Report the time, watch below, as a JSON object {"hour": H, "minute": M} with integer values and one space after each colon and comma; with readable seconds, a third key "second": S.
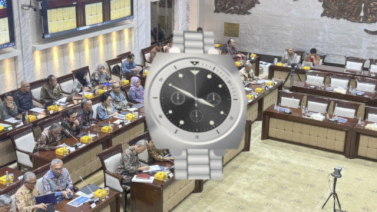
{"hour": 3, "minute": 50}
